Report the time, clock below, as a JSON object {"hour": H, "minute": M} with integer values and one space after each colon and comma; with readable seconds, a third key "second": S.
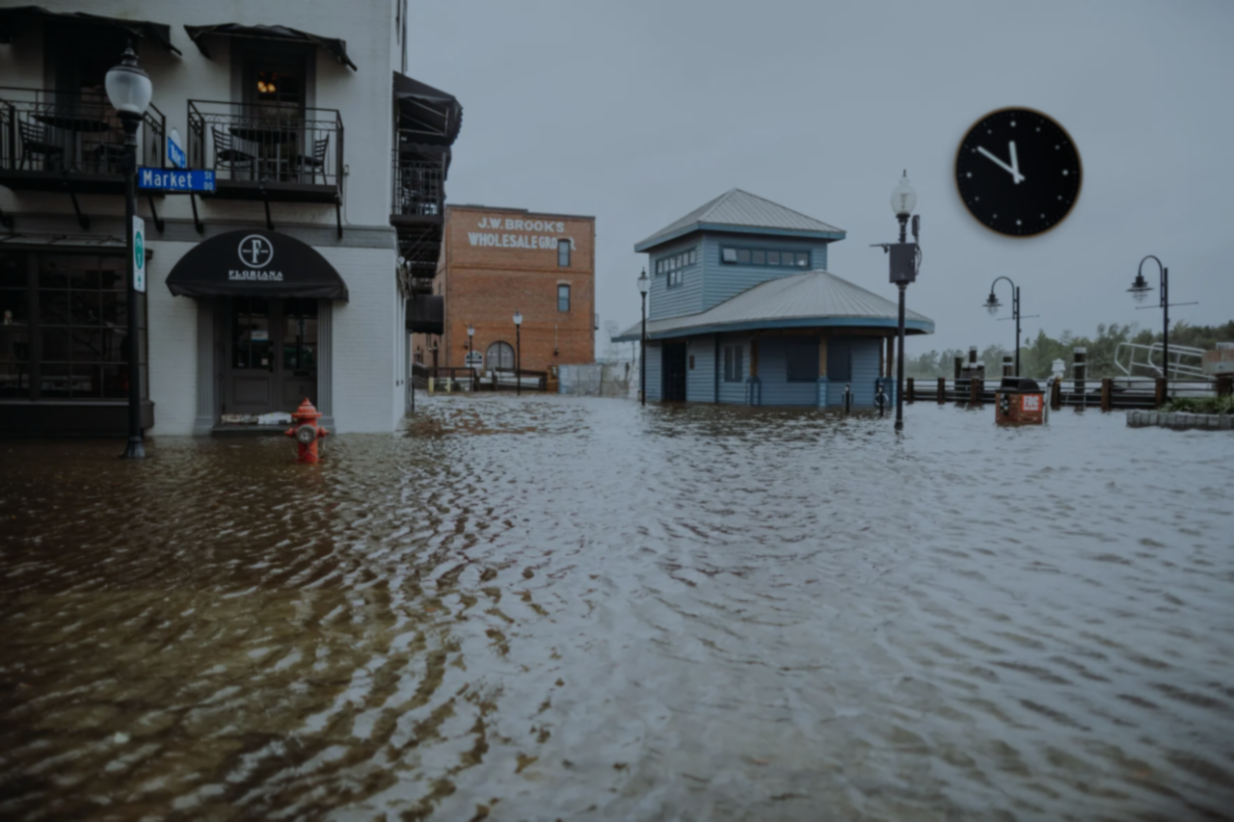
{"hour": 11, "minute": 51}
